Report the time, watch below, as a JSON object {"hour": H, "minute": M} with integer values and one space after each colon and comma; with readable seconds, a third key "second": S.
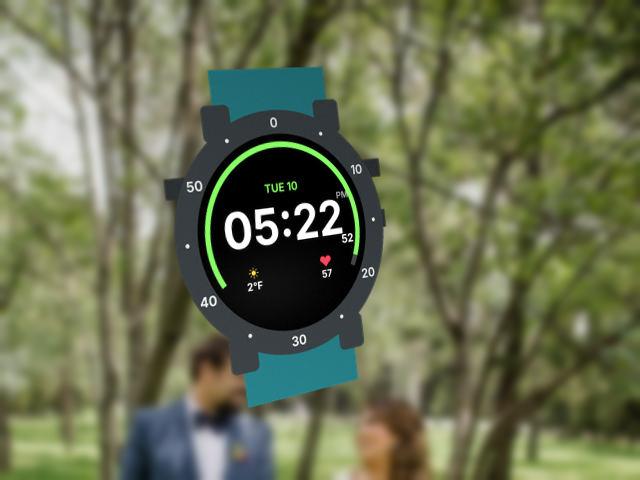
{"hour": 5, "minute": 22, "second": 52}
